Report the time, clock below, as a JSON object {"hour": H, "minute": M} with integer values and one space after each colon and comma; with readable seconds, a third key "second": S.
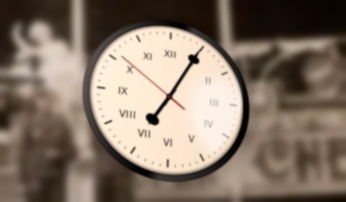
{"hour": 7, "minute": 4, "second": 51}
